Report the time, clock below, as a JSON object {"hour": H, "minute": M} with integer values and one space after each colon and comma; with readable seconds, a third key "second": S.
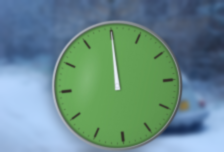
{"hour": 12, "minute": 0}
